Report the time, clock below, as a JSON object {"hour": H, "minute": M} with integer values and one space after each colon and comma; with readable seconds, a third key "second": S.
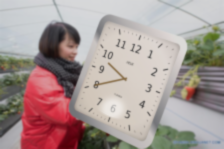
{"hour": 9, "minute": 40}
